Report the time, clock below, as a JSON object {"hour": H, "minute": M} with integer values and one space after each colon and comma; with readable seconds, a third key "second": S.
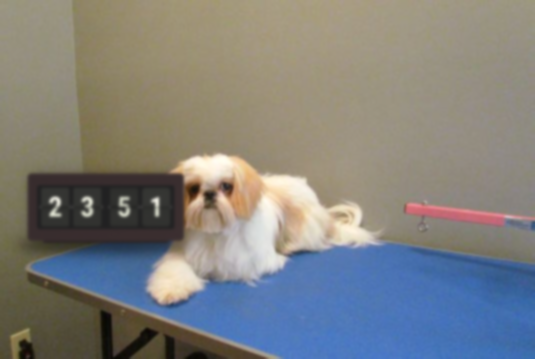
{"hour": 23, "minute": 51}
